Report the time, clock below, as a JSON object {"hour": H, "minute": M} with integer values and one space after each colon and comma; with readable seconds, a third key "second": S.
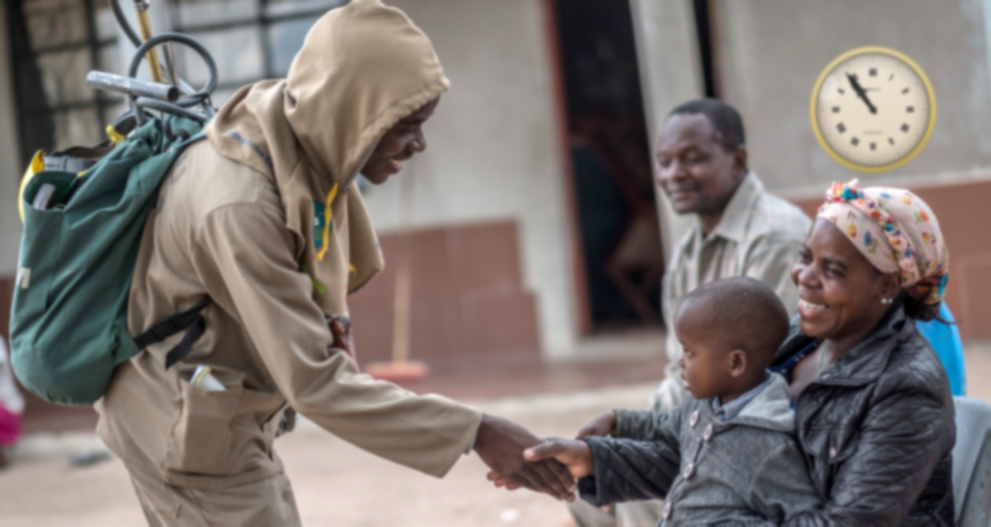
{"hour": 10, "minute": 54}
